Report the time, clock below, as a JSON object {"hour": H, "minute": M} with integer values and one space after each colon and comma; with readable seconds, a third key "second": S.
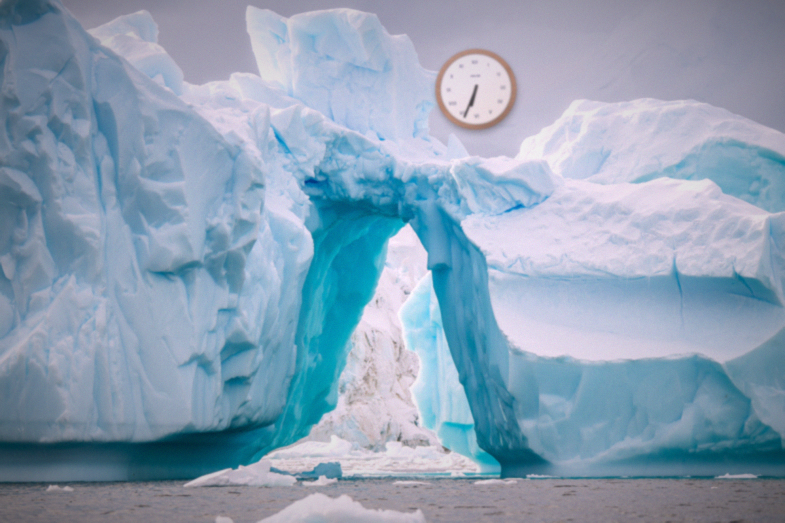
{"hour": 6, "minute": 34}
